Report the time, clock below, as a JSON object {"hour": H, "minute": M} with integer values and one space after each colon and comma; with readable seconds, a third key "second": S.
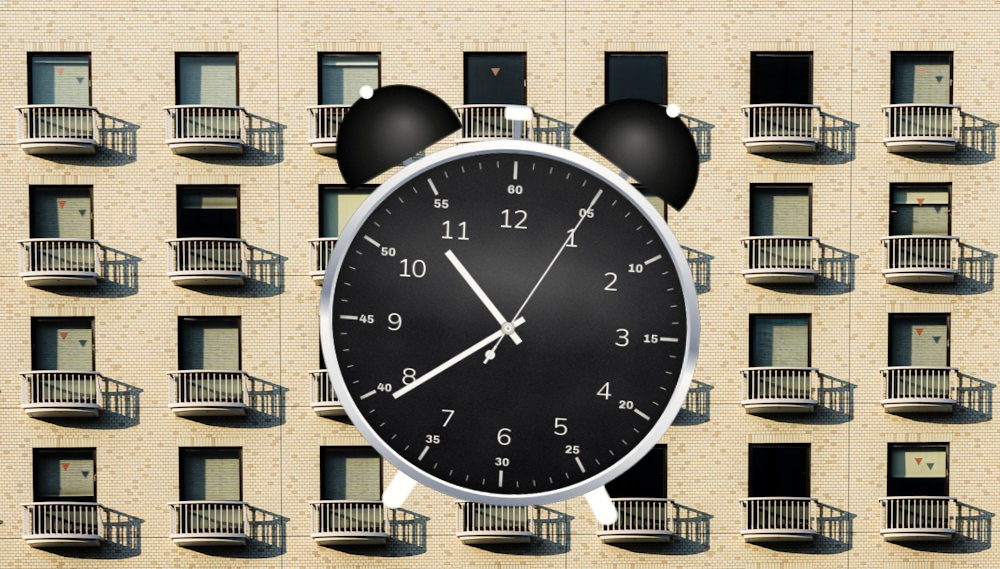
{"hour": 10, "minute": 39, "second": 5}
